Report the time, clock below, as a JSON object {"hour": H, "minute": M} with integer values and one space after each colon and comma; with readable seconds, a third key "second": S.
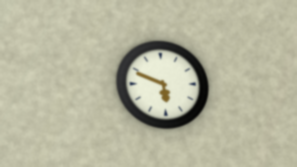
{"hour": 5, "minute": 49}
